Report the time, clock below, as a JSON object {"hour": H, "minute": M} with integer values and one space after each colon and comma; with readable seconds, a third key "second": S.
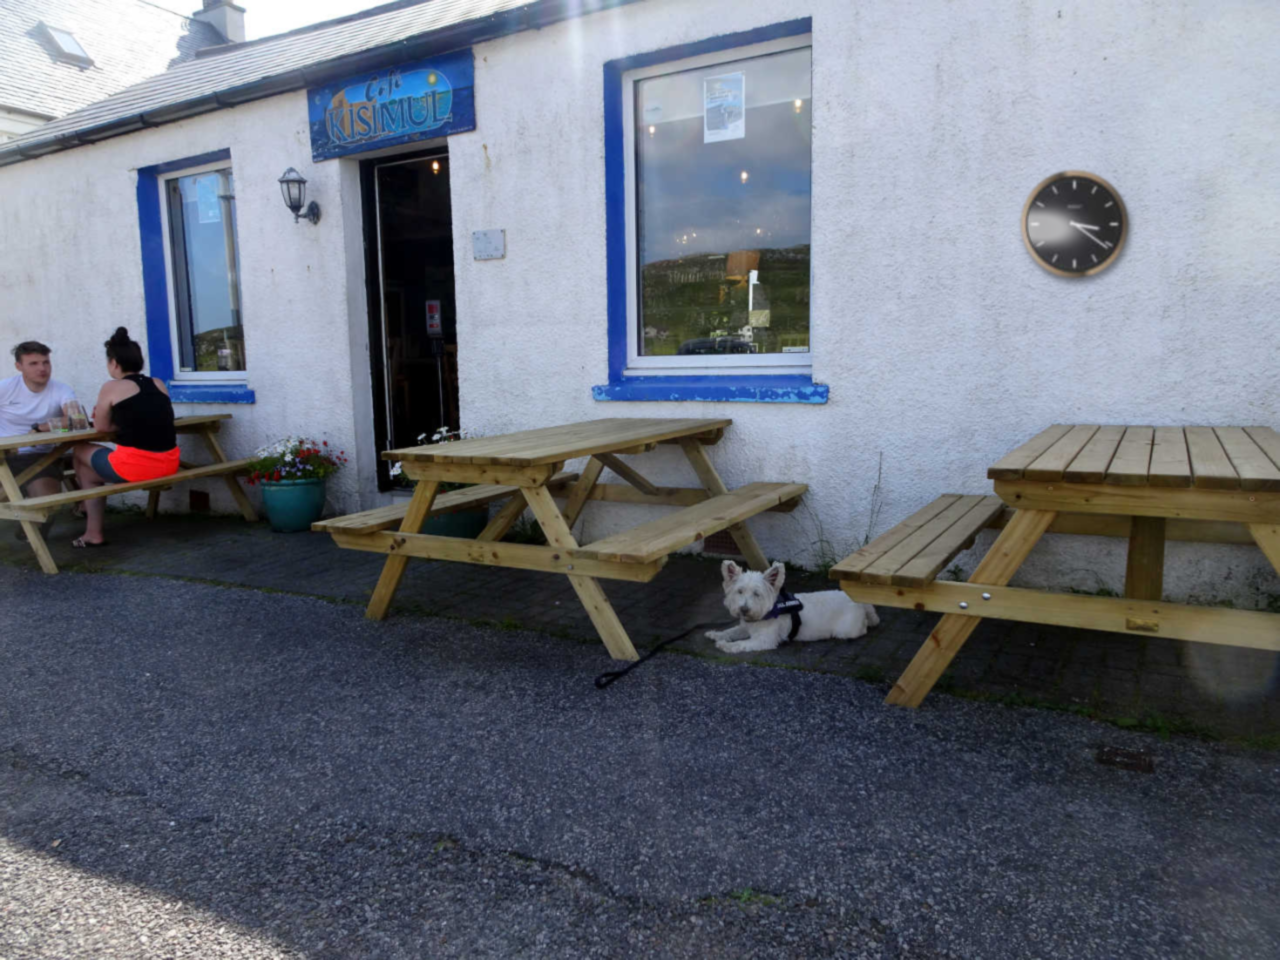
{"hour": 3, "minute": 21}
